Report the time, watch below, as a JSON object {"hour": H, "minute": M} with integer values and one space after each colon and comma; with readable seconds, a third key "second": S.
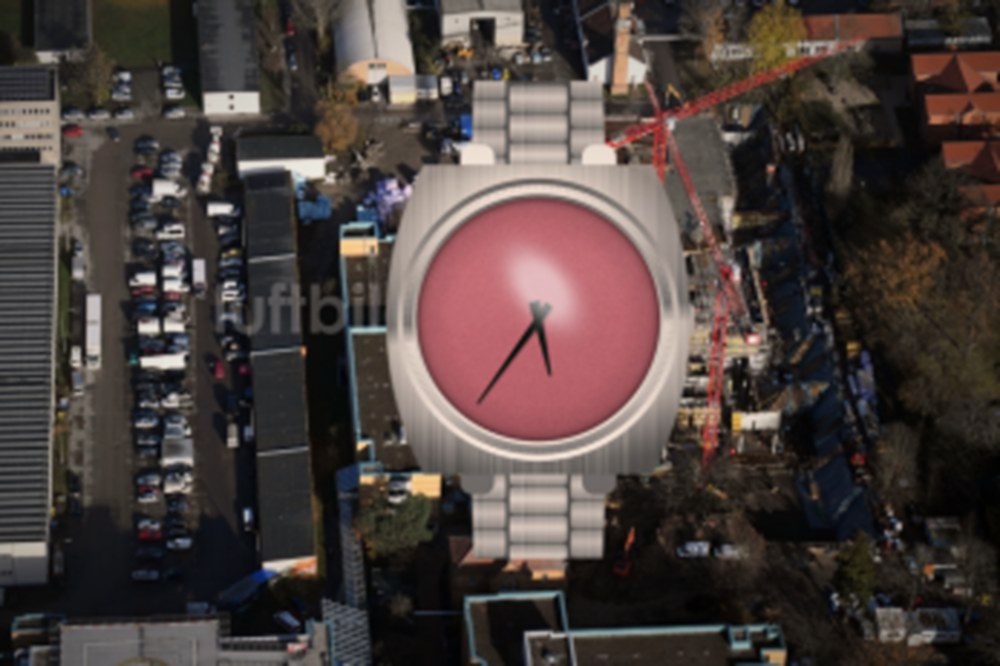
{"hour": 5, "minute": 36}
